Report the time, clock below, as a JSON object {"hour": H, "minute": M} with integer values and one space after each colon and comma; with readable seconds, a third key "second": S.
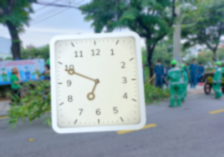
{"hour": 6, "minute": 49}
